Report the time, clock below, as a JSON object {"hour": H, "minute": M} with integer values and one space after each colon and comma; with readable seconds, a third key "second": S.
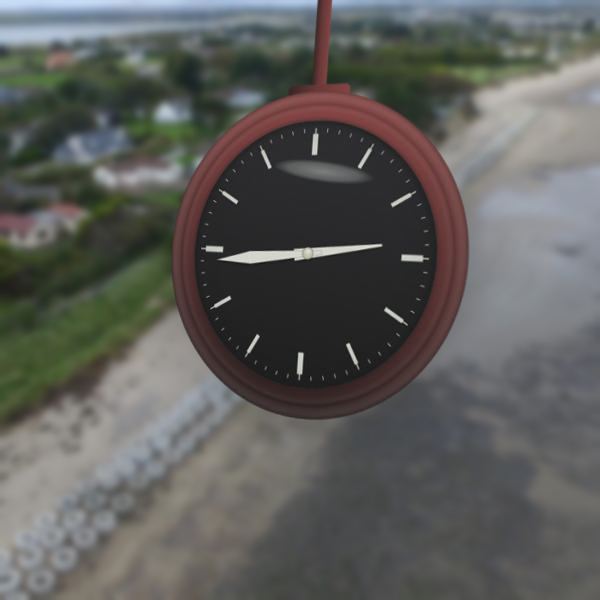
{"hour": 2, "minute": 44}
